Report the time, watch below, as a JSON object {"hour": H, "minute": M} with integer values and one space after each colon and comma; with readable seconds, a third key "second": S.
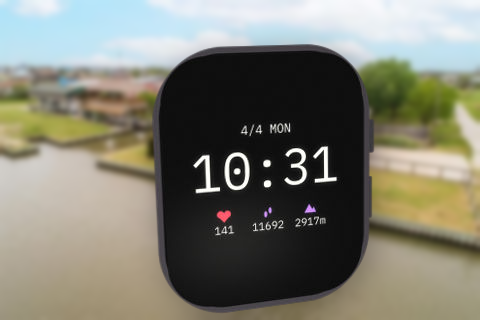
{"hour": 10, "minute": 31}
